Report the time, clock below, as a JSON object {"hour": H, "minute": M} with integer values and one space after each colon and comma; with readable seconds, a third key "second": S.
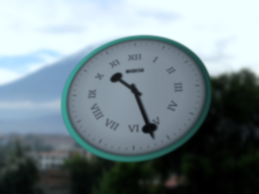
{"hour": 10, "minute": 27}
